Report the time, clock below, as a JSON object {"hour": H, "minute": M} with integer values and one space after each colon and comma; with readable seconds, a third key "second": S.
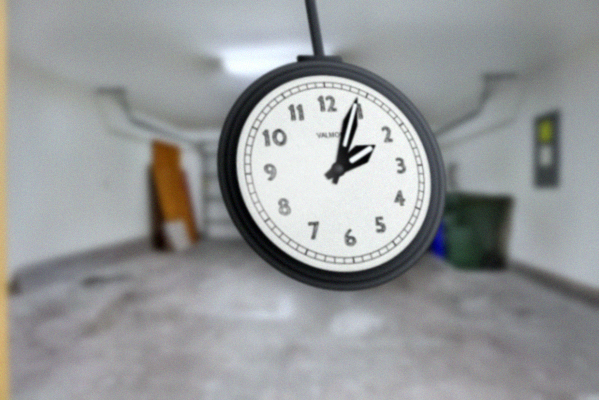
{"hour": 2, "minute": 4}
